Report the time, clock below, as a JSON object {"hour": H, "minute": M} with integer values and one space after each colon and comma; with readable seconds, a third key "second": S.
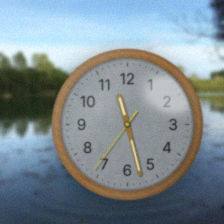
{"hour": 11, "minute": 27, "second": 36}
